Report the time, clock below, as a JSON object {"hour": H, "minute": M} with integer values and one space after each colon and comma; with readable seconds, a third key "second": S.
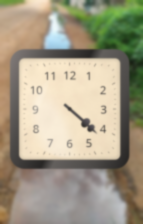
{"hour": 4, "minute": 22}
